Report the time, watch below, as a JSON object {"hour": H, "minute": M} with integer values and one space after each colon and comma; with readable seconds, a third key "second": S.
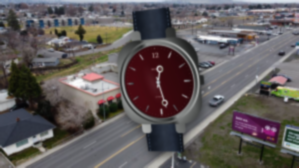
{"hour": 12, "minute": 28}
